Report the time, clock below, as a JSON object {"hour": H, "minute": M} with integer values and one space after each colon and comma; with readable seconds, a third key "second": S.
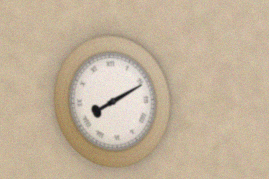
{"hour": 8, "minute": 11}
